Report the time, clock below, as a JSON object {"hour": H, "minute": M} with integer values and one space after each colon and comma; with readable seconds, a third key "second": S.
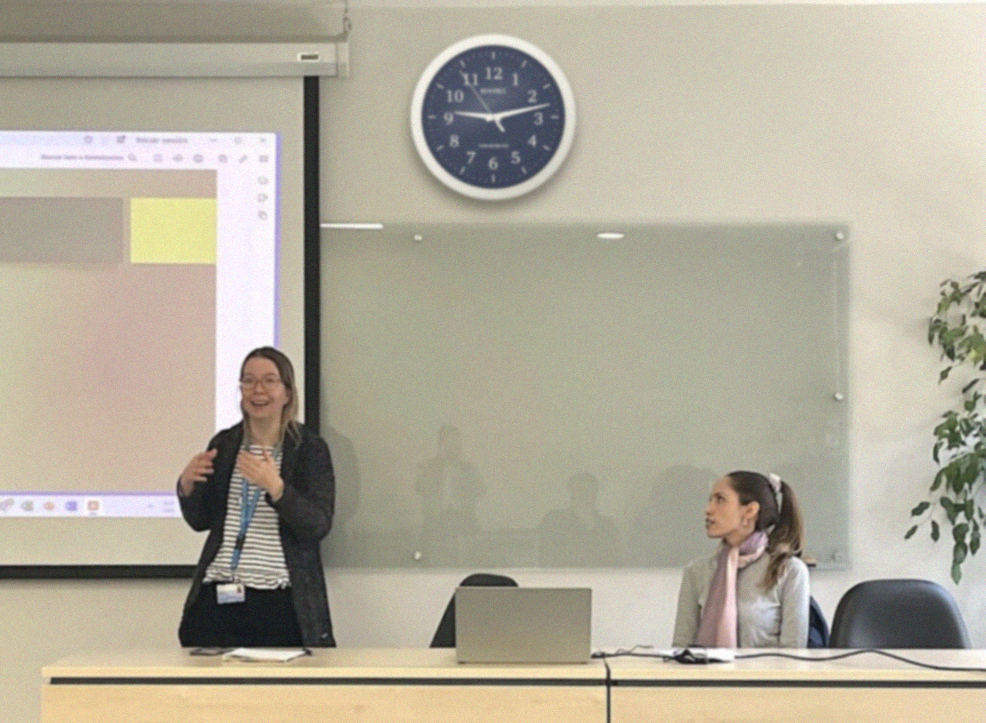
{"hour": 9, "minute": 12, "second": 54}
